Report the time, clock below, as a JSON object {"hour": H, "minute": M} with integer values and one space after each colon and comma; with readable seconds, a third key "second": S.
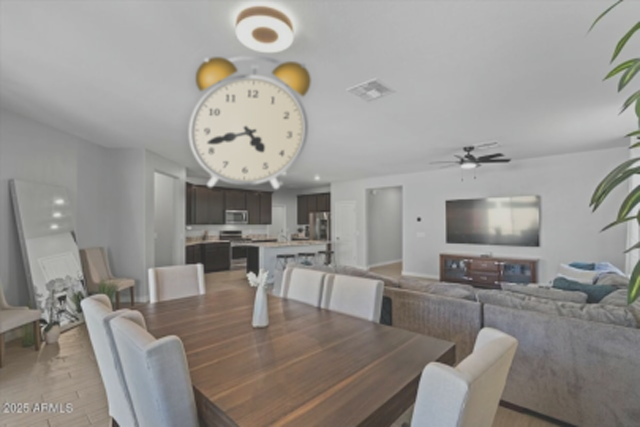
{"hour": 4, "minute": 42}
